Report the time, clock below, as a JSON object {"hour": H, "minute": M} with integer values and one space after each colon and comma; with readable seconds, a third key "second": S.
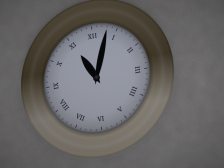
{"hour": 11, "minute": 3}
